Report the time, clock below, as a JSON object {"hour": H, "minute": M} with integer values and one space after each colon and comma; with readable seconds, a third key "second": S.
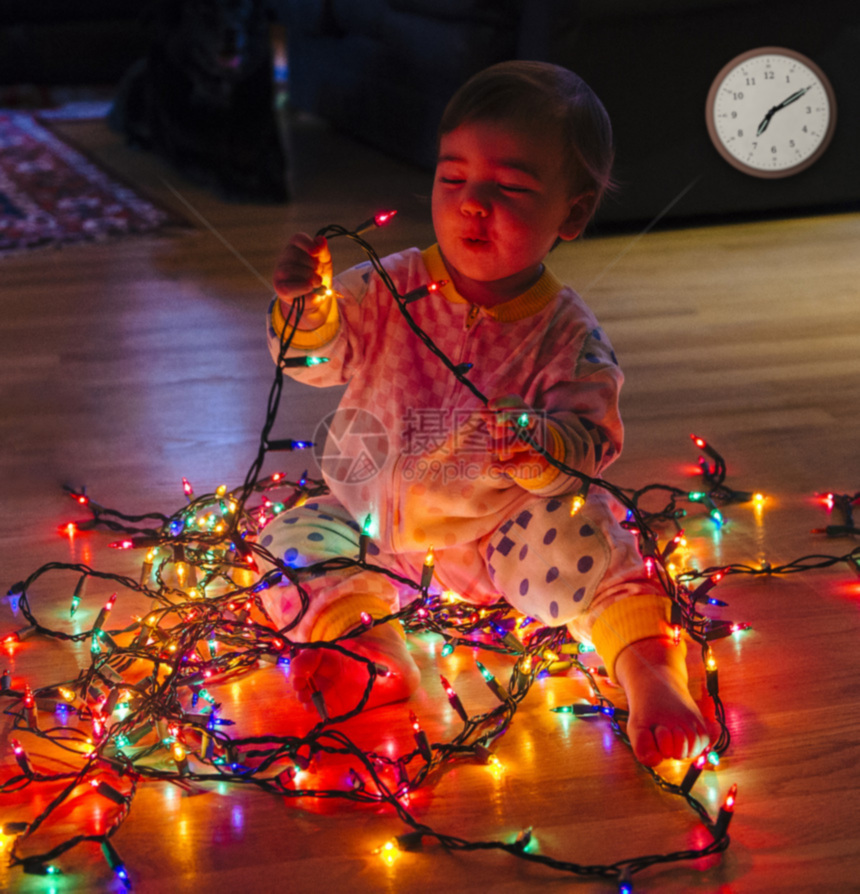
{"hour": 7, "minute": 10}
